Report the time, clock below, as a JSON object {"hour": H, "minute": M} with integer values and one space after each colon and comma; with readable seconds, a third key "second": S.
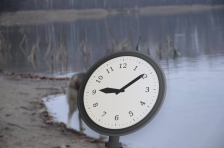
{"hour": 9, "minute": 9}
